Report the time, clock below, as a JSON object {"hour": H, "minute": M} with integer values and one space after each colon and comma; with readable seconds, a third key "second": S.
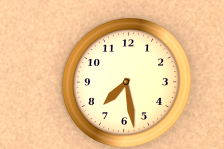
{"hour": 7, "minute": 28}
